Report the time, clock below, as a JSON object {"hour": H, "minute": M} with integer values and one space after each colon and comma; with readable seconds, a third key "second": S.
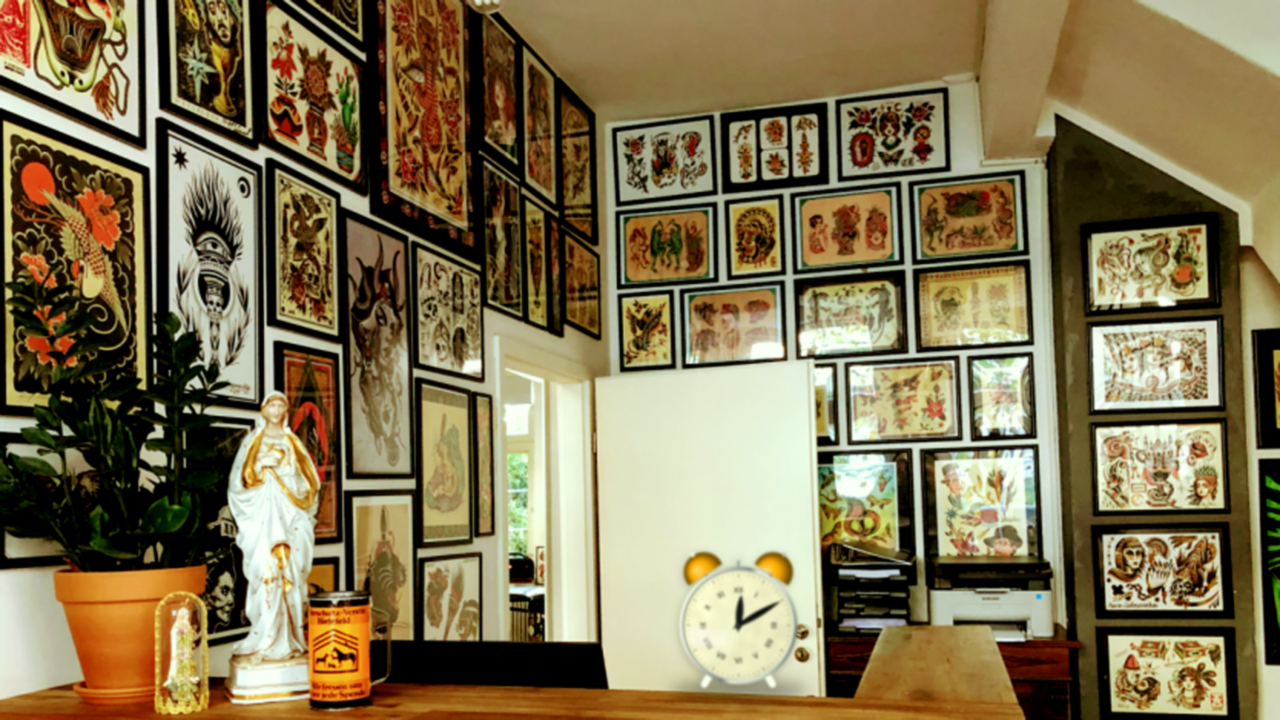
{"hour": 12, "minute": 10}
